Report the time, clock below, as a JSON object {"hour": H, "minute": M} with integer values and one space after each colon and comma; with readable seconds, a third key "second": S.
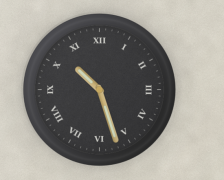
{"hour": 10, "minute": 27}
